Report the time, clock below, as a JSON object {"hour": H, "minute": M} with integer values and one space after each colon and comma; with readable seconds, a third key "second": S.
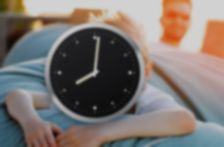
{"hour": 8, "minute": 1}
